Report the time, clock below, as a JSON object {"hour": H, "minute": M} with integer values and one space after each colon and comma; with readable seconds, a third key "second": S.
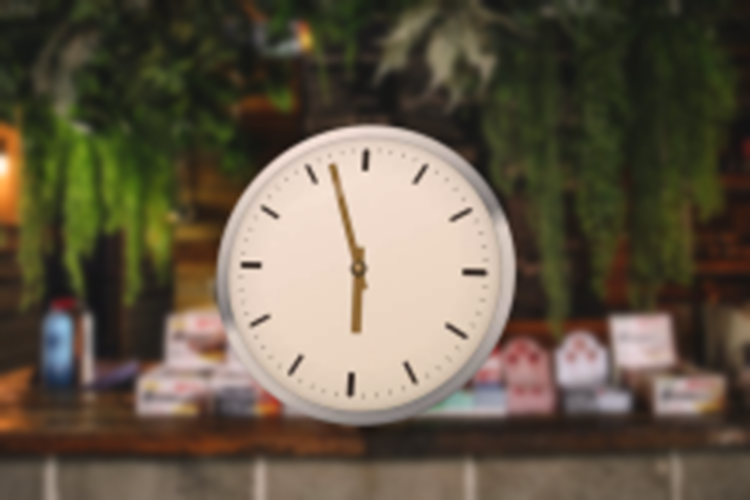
{"hour": 5, "minute": 57}
